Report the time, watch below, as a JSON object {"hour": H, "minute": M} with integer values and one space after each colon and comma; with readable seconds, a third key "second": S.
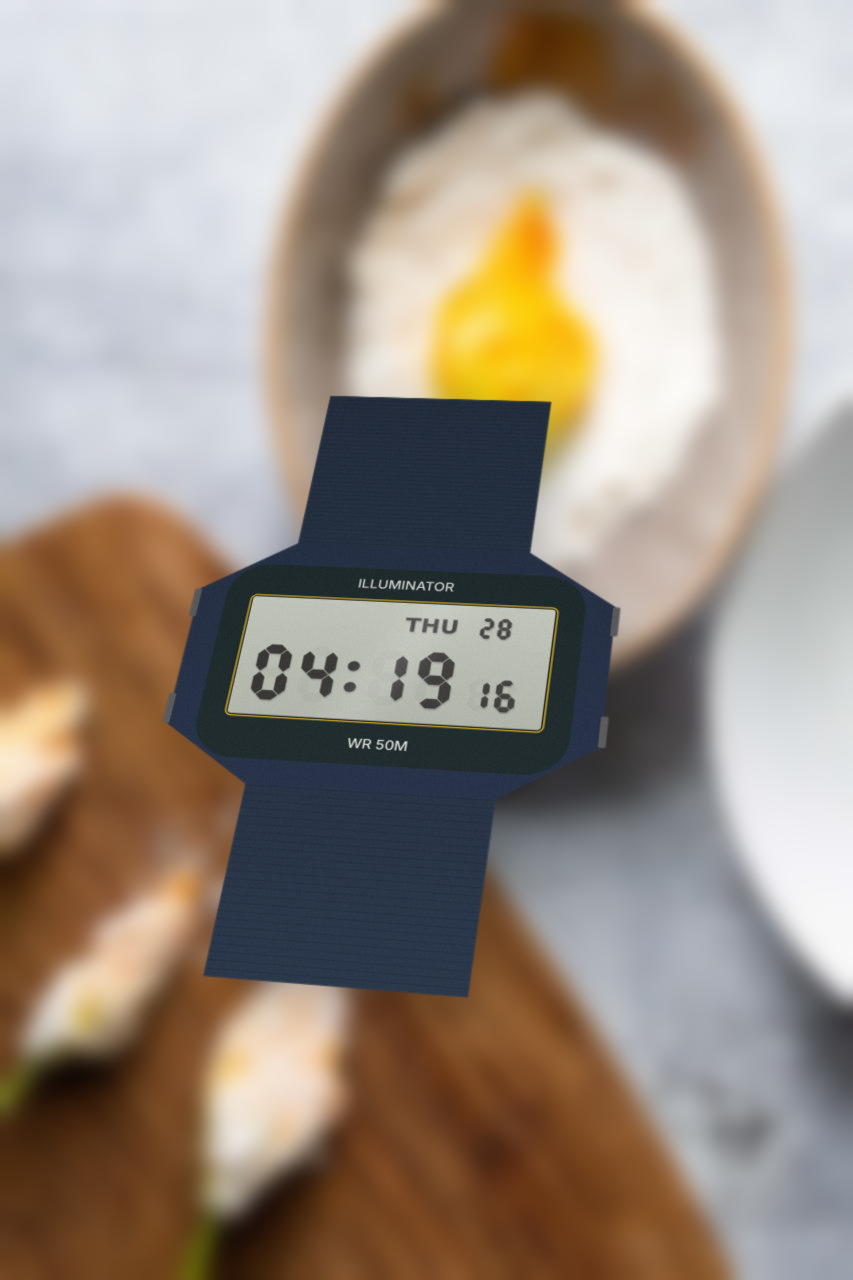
{"hour": 4, "minute": 19, "second": 16}
